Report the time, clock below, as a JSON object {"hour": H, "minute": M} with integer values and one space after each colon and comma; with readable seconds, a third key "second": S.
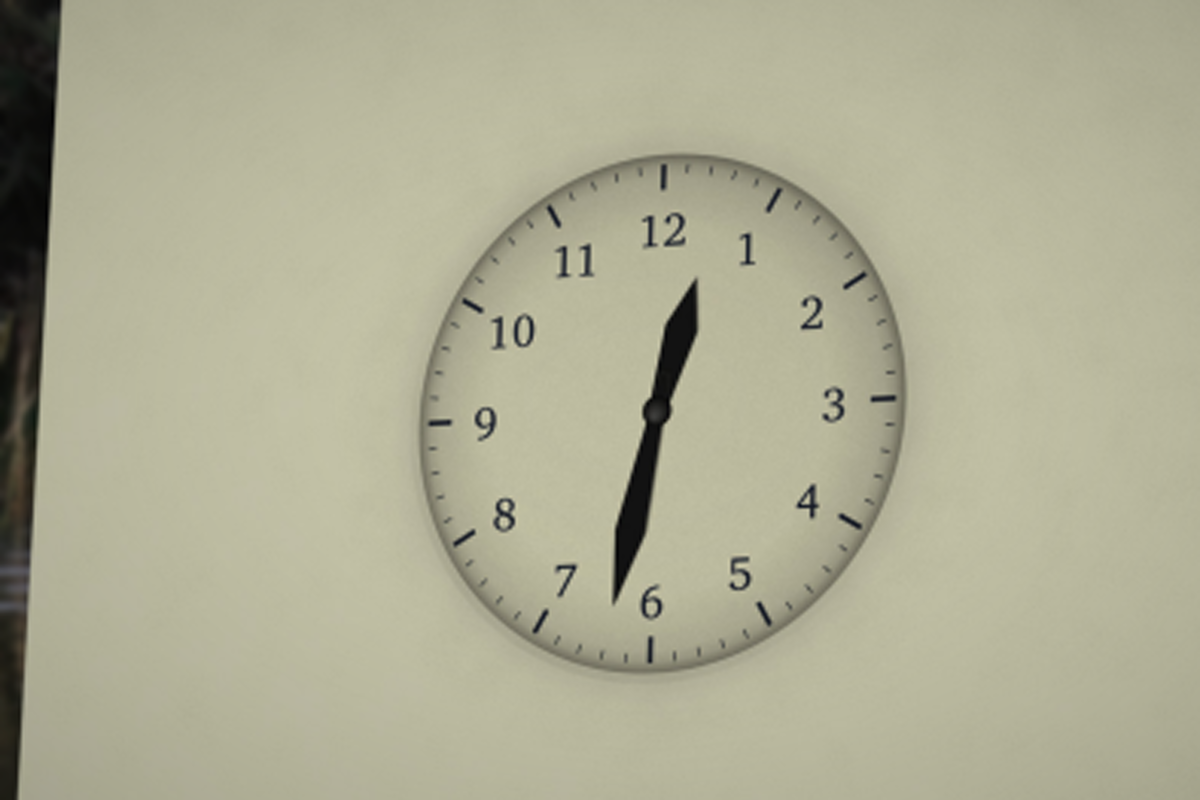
{"hour": 12, "minute": 32}
